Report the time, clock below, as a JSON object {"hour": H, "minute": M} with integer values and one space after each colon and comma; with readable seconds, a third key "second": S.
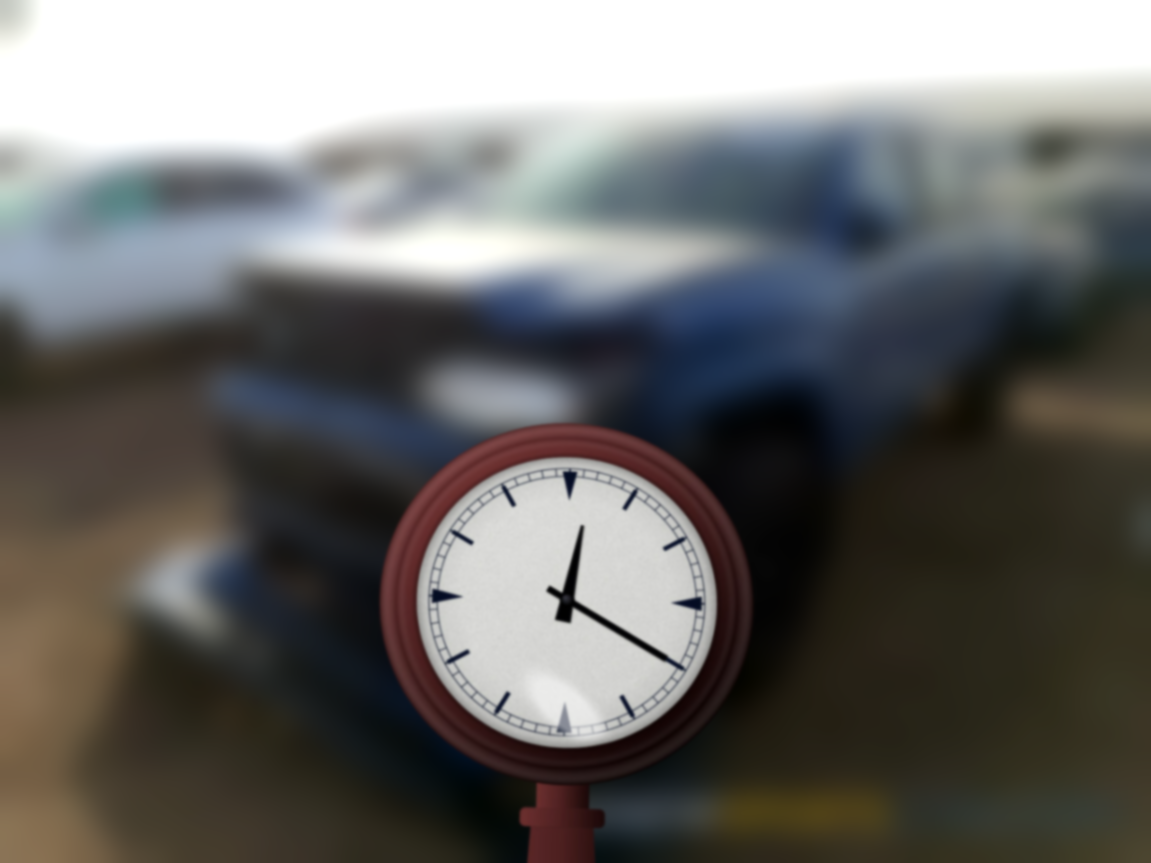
{"hour": 12, "minute": 20}
